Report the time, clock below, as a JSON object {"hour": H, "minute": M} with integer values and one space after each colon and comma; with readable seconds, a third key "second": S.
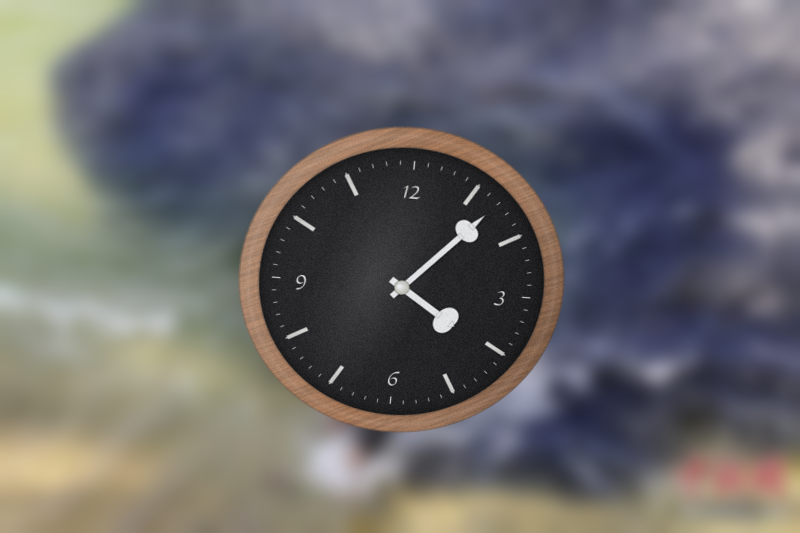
{"hour": 4, "minute": 7}
